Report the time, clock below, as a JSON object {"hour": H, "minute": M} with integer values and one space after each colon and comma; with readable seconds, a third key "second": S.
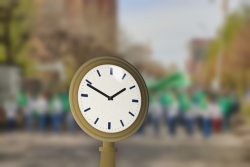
{"hour": 1, "minute": 49}
